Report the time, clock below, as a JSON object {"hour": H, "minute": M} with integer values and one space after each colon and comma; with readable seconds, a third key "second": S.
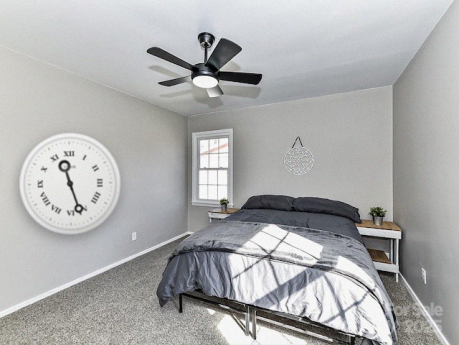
{"hour": 11, "minute": 27}
